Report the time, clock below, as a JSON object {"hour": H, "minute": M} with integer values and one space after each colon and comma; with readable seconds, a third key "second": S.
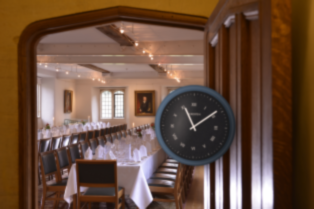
{"hour": 11, "minute": 9}
